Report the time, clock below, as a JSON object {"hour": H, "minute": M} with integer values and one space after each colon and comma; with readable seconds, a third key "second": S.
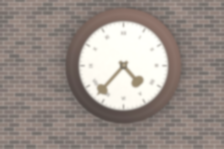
{"hour": 4, "minute": 37}
